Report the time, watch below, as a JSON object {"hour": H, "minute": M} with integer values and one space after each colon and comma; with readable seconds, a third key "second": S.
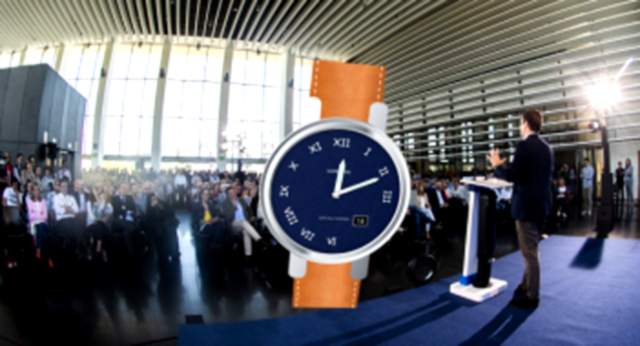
{"hour": 12, "minute": 11}
